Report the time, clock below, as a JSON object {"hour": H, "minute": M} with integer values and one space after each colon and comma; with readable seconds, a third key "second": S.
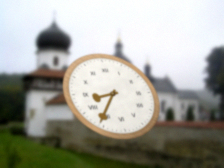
{"hour": 8, "minute": 36}
